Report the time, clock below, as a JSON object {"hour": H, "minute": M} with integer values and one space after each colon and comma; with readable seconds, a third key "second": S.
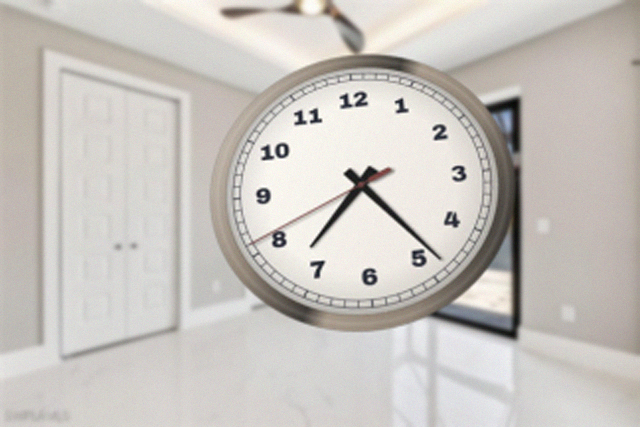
{"hour": 7, "minute": 23, "second": 41}
